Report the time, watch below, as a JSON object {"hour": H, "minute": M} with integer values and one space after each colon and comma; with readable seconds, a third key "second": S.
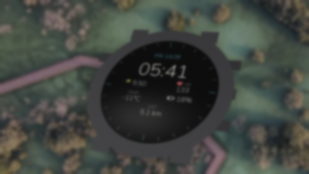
{"hour": 5, "minute": 41}
